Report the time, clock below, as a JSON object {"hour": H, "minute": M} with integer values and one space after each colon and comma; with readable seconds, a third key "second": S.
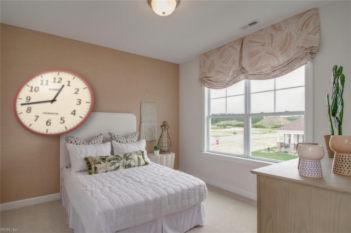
{"hour": 12, "minute": 43}
